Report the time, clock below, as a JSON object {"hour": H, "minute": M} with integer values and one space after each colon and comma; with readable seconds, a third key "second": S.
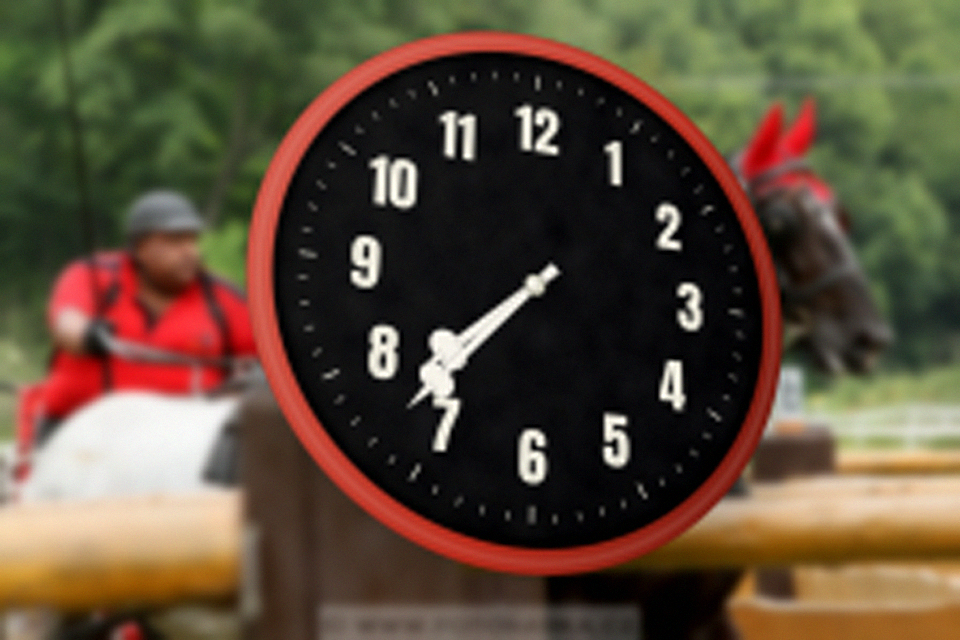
{"hour": 7, "minute": 37}
